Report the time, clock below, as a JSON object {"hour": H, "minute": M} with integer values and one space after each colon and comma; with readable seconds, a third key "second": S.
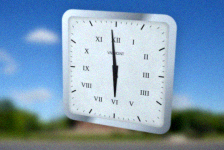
{"hour": 5, "minute": 59}
